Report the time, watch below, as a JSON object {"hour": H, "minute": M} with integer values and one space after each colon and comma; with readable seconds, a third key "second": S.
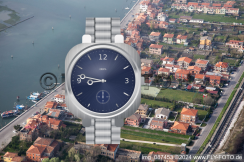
{"hour": 8, "minute": 47}
